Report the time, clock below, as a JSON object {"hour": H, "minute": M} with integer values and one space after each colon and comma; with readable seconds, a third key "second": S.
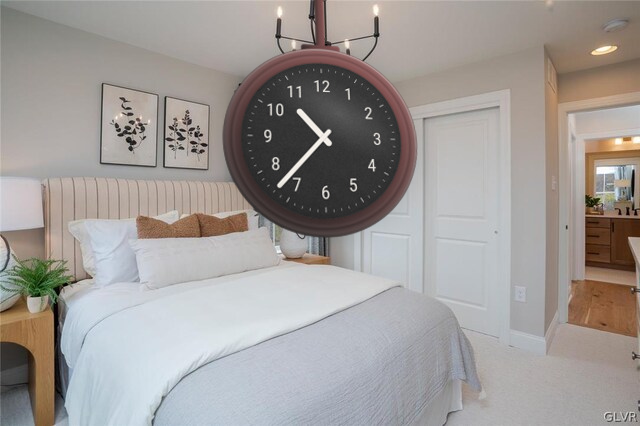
{"hour": 10, "minute": 37}
